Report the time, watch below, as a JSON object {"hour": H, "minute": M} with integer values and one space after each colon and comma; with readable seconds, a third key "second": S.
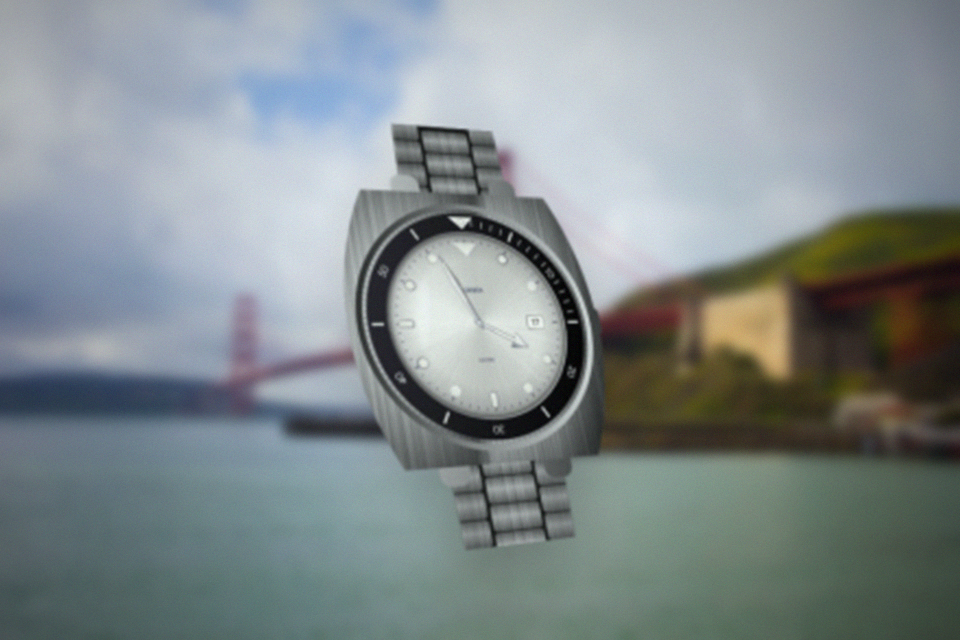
{"hour": 3, "minute": 56}
